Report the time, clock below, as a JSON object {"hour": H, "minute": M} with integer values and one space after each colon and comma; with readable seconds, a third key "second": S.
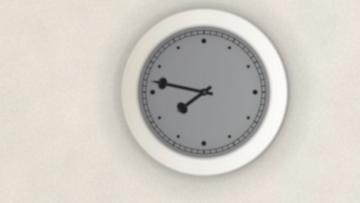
{"hour": 7, "minute": 47}
